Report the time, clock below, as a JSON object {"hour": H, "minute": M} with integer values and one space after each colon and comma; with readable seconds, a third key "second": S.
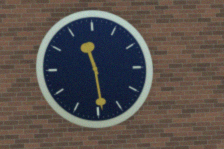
{"hour": 11, "minute": 29}
